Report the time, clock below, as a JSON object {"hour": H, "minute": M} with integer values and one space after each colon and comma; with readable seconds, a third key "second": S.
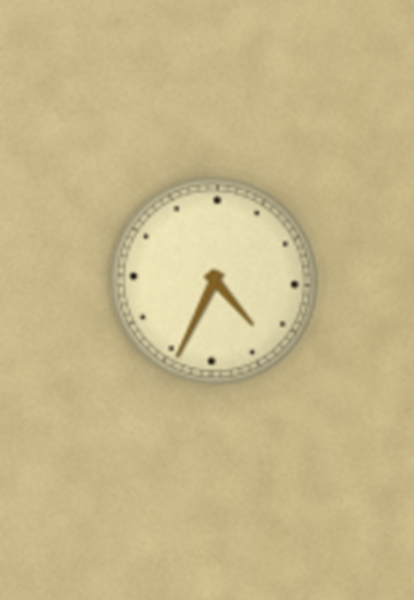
{"hour": 4, "minute": 34}
